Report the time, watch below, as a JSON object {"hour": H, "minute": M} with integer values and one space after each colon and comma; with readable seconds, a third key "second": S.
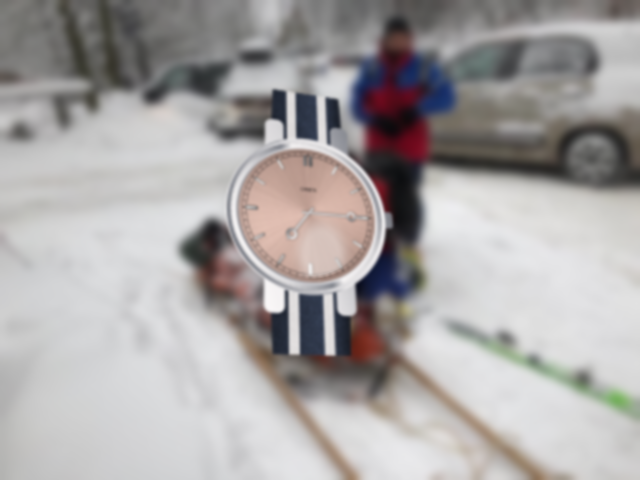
{"hour": 7, "minute": 15}
